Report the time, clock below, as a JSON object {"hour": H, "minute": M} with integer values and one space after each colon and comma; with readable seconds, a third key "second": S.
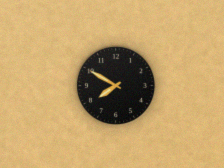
{"hour": 7, "minute": 50}
